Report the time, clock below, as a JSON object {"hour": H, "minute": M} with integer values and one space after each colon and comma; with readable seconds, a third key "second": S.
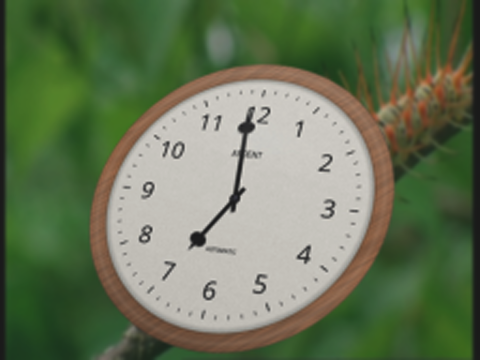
{"hour": 6, "minute": 59}
